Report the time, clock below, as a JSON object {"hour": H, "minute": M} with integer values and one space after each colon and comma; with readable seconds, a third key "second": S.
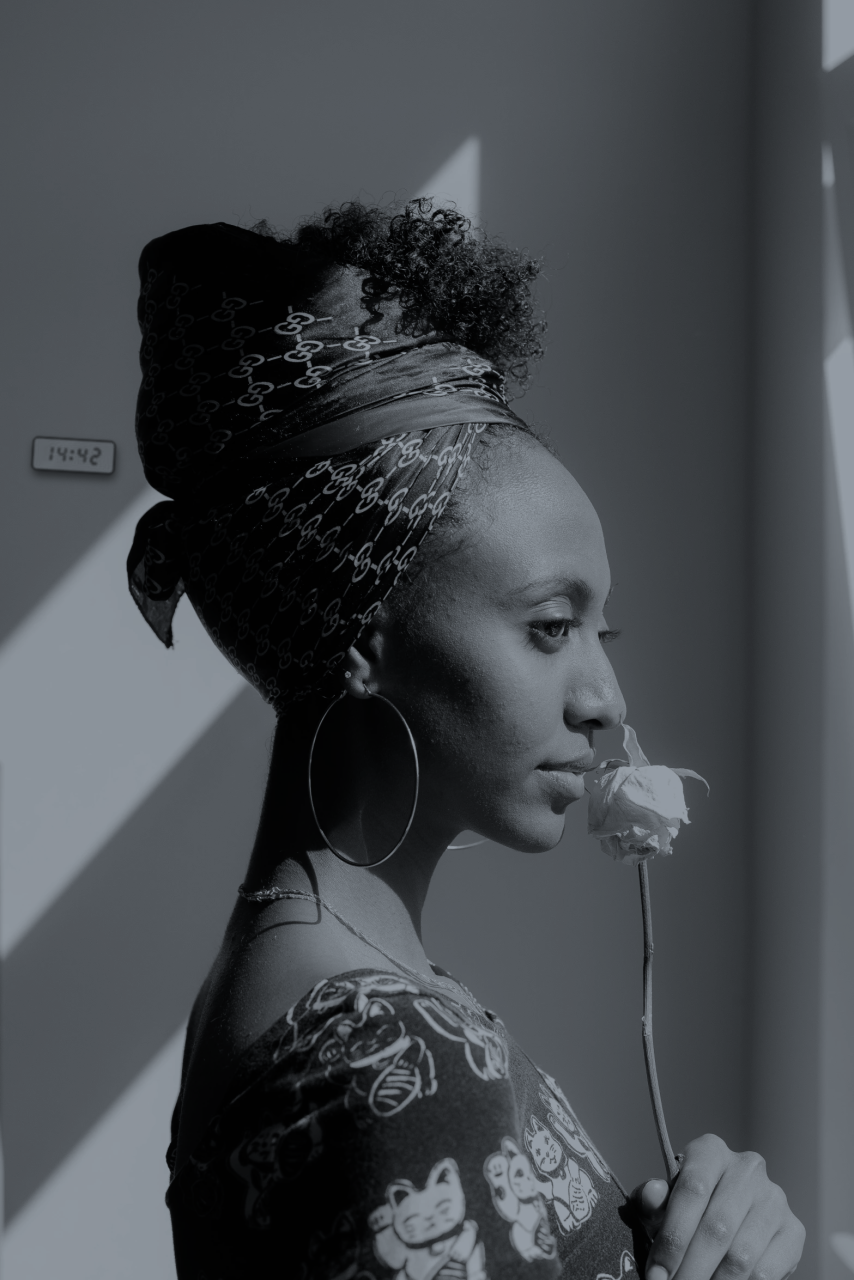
{"hour": 14, "minute": 42}
